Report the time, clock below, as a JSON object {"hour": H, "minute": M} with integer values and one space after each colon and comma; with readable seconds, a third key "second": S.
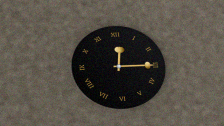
{"hour": 12, "minute": 15}
